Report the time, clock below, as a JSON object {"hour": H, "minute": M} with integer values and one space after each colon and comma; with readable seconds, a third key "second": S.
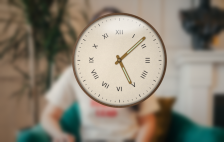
{"hour": 5, "minute": 8}
